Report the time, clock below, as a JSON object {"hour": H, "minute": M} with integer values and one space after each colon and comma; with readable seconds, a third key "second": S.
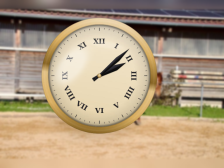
{"hour": 2, "minute": 8}
